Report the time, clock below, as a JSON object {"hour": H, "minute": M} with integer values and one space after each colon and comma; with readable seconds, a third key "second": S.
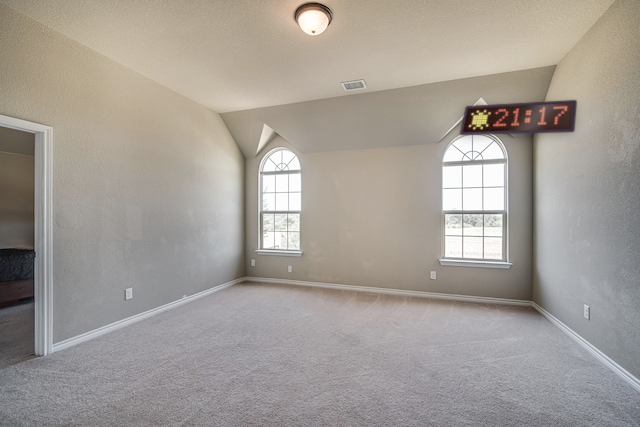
{"hour": 21, "minute": 17}
